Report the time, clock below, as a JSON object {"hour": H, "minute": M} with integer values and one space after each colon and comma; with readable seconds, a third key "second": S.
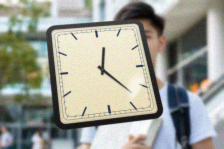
{"hour": 12, "minute": 23}
